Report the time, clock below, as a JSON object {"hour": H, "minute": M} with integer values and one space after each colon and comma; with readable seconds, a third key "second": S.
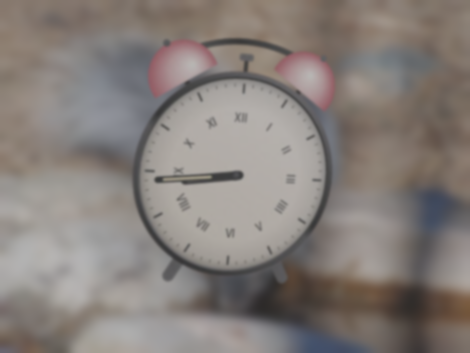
{"hour": 8, "minute": 44}
